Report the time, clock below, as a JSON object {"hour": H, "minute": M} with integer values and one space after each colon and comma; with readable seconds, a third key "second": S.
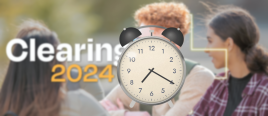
{"hour": 7, "minute": 20}
